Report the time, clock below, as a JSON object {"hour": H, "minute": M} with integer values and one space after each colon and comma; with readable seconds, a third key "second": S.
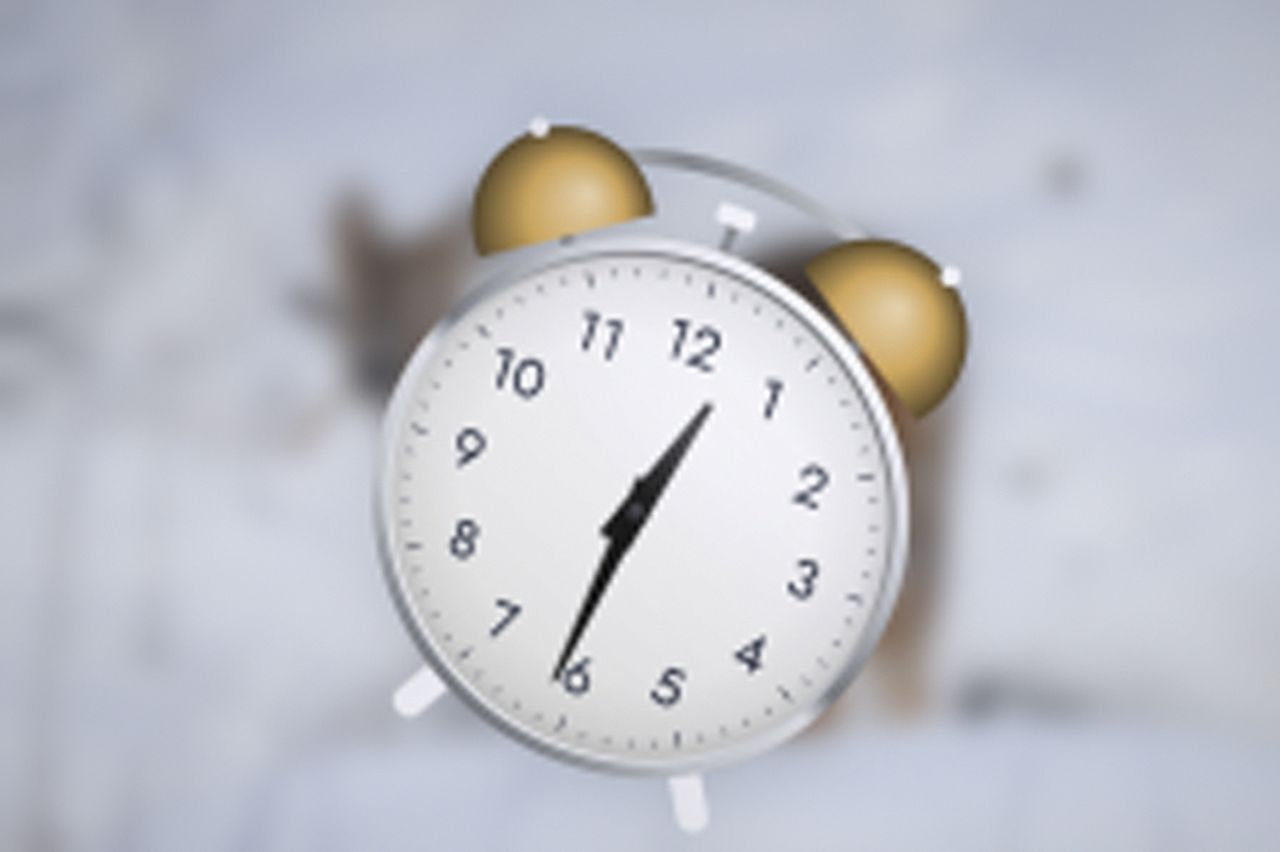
{"hour": 12, "minute": 31}
